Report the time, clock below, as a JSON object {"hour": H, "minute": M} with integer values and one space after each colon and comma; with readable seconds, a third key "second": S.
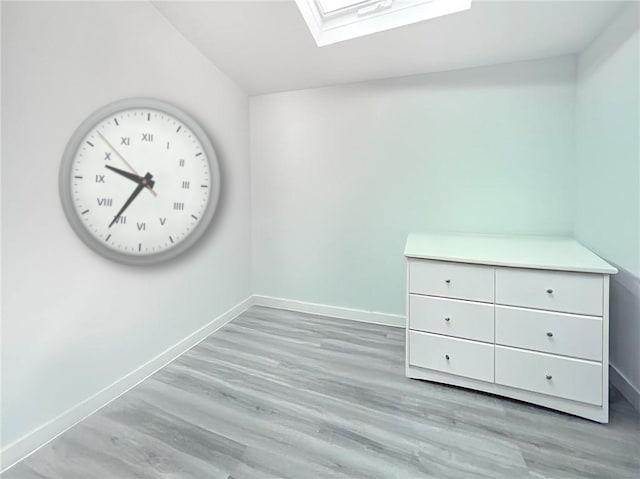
{"hour": 9, "minute": 35, "second": 52}
